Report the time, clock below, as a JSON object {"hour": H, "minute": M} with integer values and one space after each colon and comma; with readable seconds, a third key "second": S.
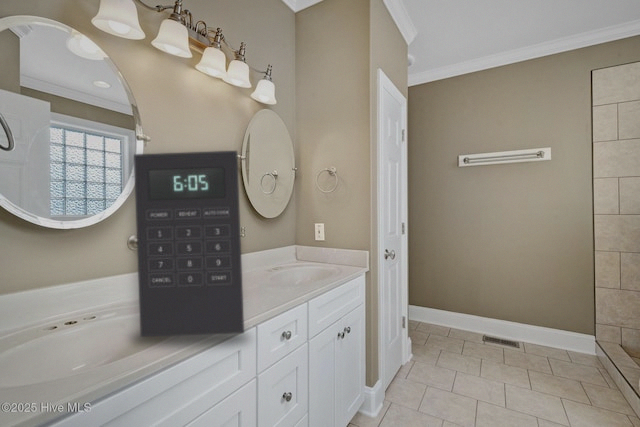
{"hour": 6, "minute": 5}
